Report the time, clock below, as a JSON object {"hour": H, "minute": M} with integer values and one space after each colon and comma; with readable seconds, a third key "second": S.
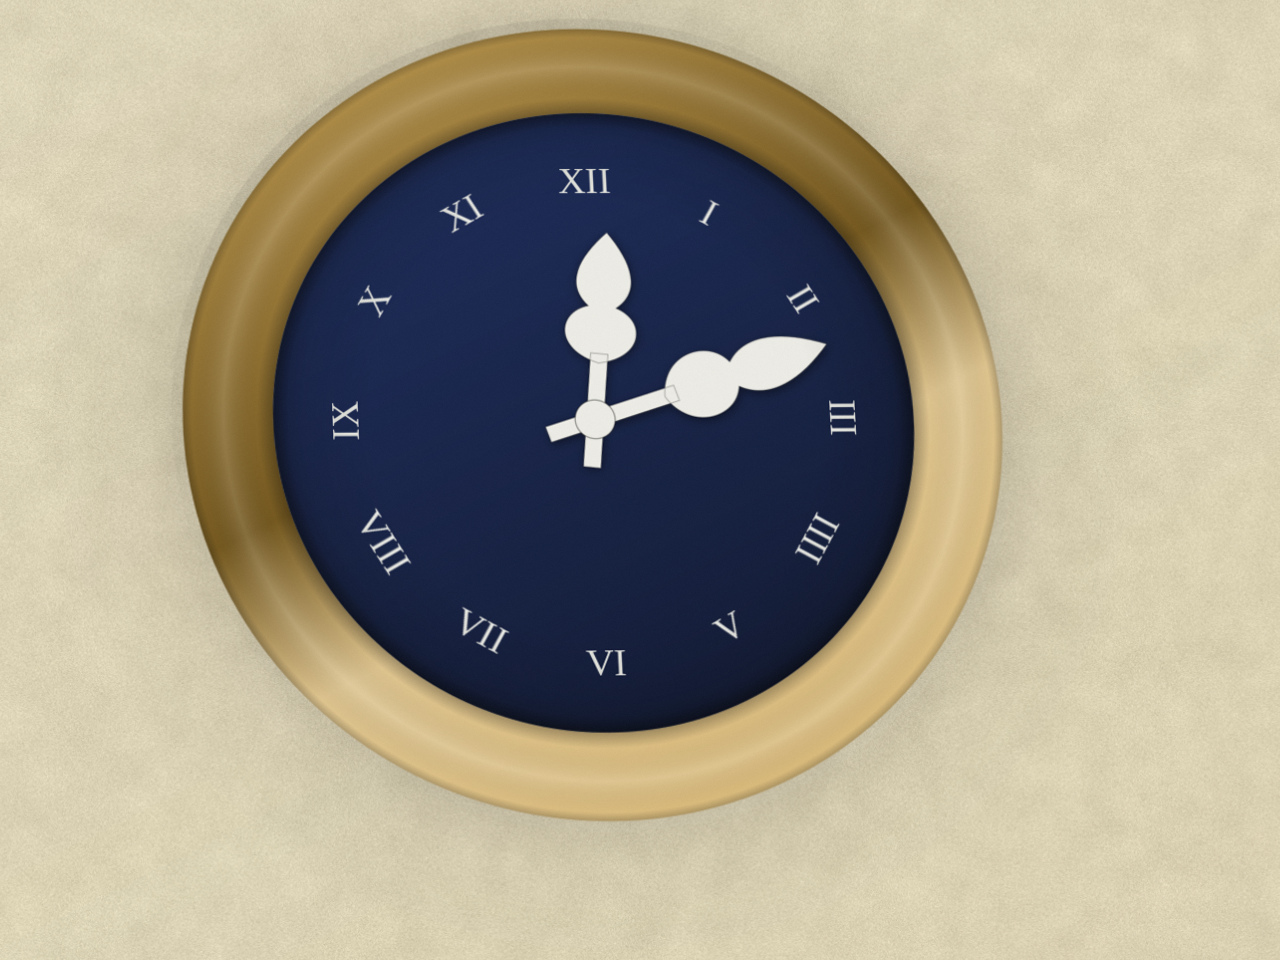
{"hour": 12, "minute": 12}
